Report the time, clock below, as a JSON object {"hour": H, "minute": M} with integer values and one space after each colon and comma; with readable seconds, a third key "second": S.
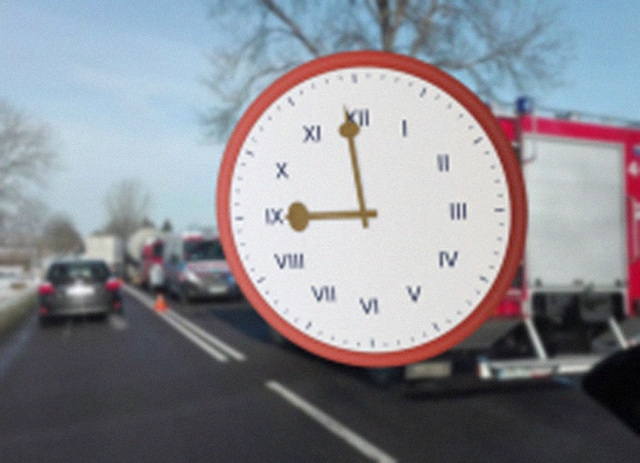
{"hour": 8, "minute": 59}
